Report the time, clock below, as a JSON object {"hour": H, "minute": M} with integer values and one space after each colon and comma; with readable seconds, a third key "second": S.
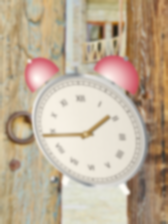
{"hour": 1, "minute": 44}
